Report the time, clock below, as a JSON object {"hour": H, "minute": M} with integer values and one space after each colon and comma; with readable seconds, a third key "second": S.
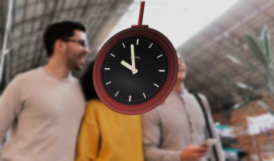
{"hour": 9, "minute": 58}
